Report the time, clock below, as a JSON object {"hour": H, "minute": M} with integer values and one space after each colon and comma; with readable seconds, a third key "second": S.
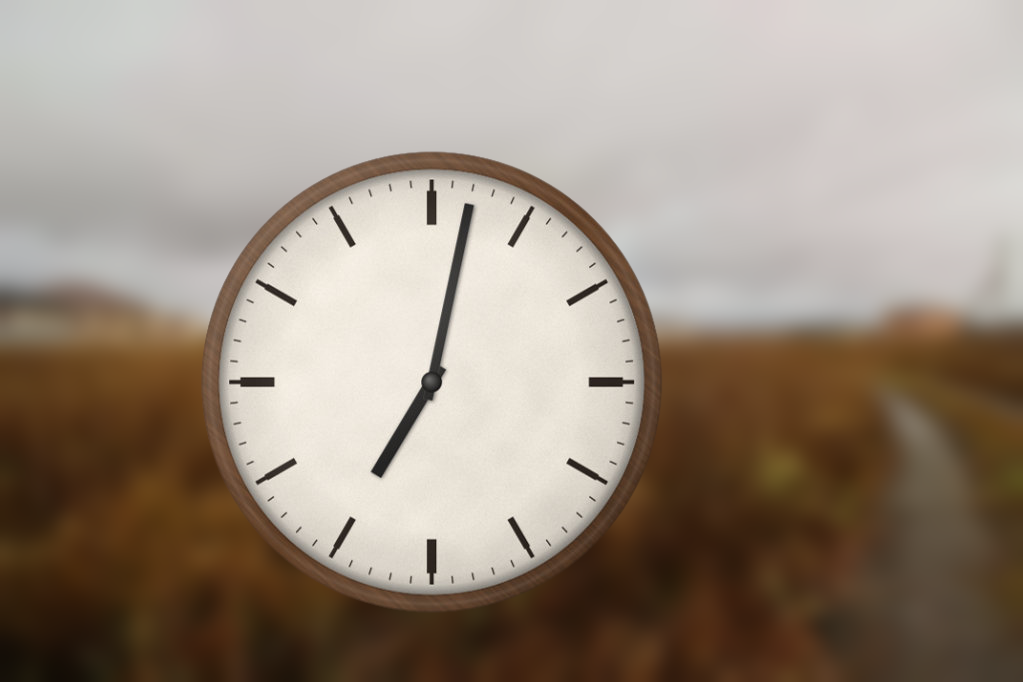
{"hour": 7, "minute": 2}
